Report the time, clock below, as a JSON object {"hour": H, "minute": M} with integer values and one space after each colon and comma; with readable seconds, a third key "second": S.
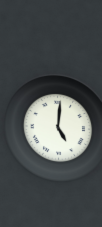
{"hour": 5, "minute": 1}
